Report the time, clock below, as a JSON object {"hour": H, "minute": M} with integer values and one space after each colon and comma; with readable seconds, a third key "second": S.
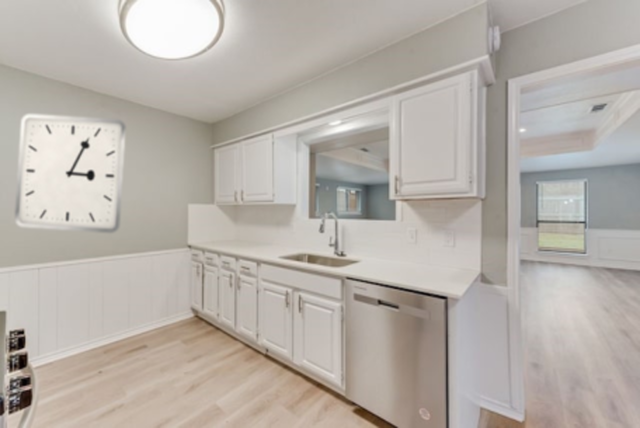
{"hour": 3, "minute": 4}
